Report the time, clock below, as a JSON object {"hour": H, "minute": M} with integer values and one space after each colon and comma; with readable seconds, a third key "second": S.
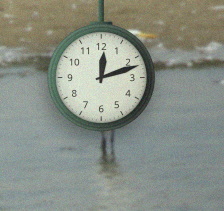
{"hour": 12, "minute": 12}
